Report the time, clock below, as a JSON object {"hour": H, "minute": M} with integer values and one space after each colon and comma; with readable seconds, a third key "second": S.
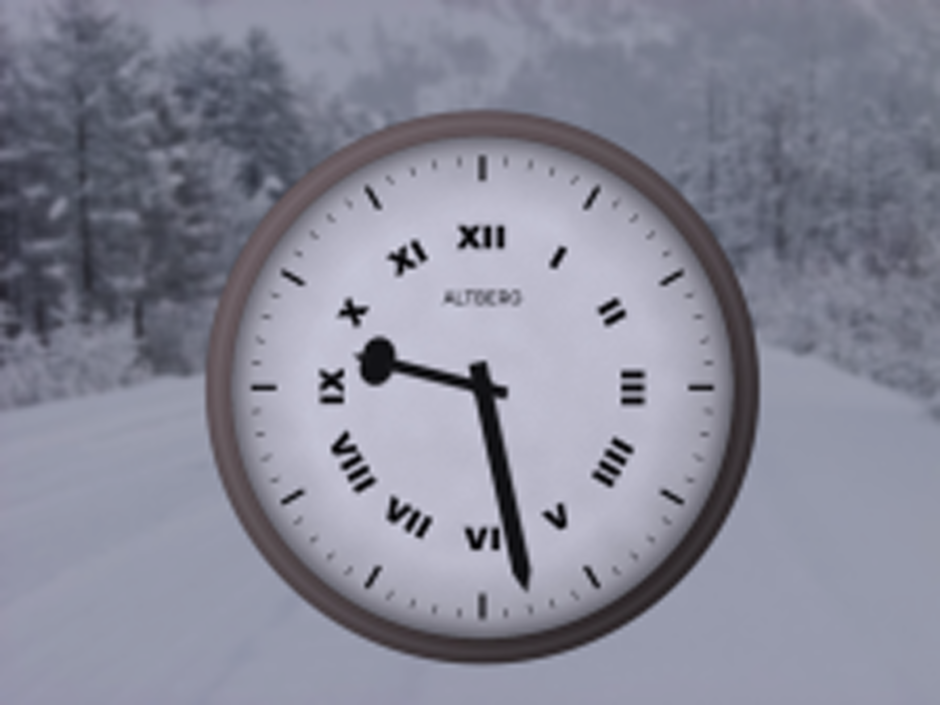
{"hour": 9, "minute": 28}
